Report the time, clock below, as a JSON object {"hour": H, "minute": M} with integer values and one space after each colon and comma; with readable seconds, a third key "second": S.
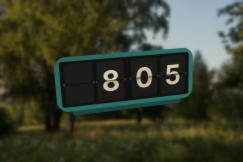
{"hour": 8, "minute": 5}
